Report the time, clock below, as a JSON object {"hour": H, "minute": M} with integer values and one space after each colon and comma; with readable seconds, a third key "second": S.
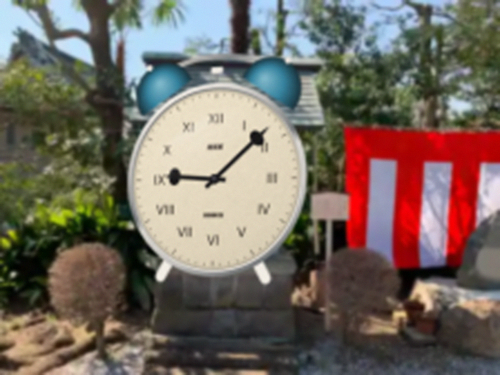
{"hour": 9, "minute": 8}
